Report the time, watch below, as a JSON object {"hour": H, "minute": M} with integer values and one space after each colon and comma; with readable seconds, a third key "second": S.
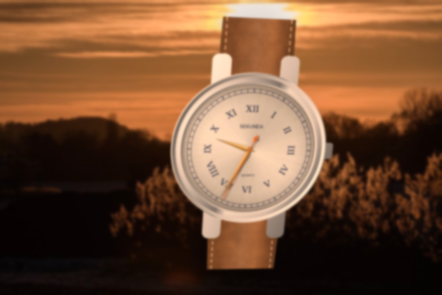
{"hour": 9, "minute": 34, "second": 34}
